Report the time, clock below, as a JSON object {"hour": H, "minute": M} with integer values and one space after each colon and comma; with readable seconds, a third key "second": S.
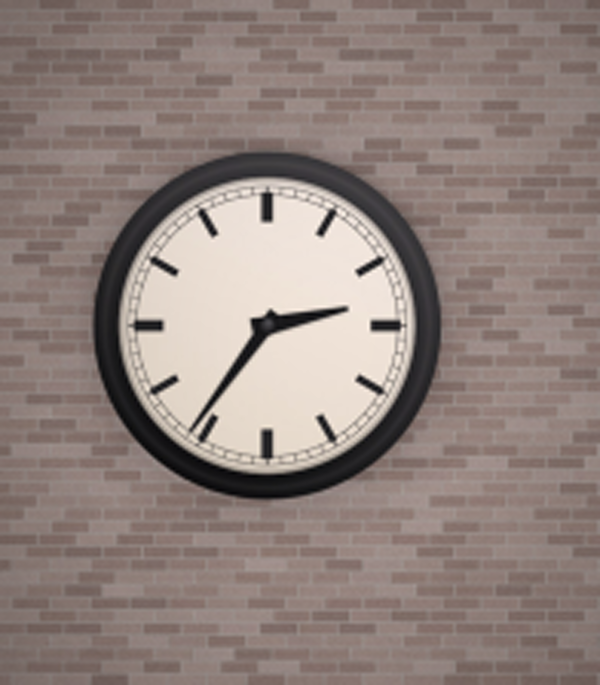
{"hour": 2, "minute": 36}
